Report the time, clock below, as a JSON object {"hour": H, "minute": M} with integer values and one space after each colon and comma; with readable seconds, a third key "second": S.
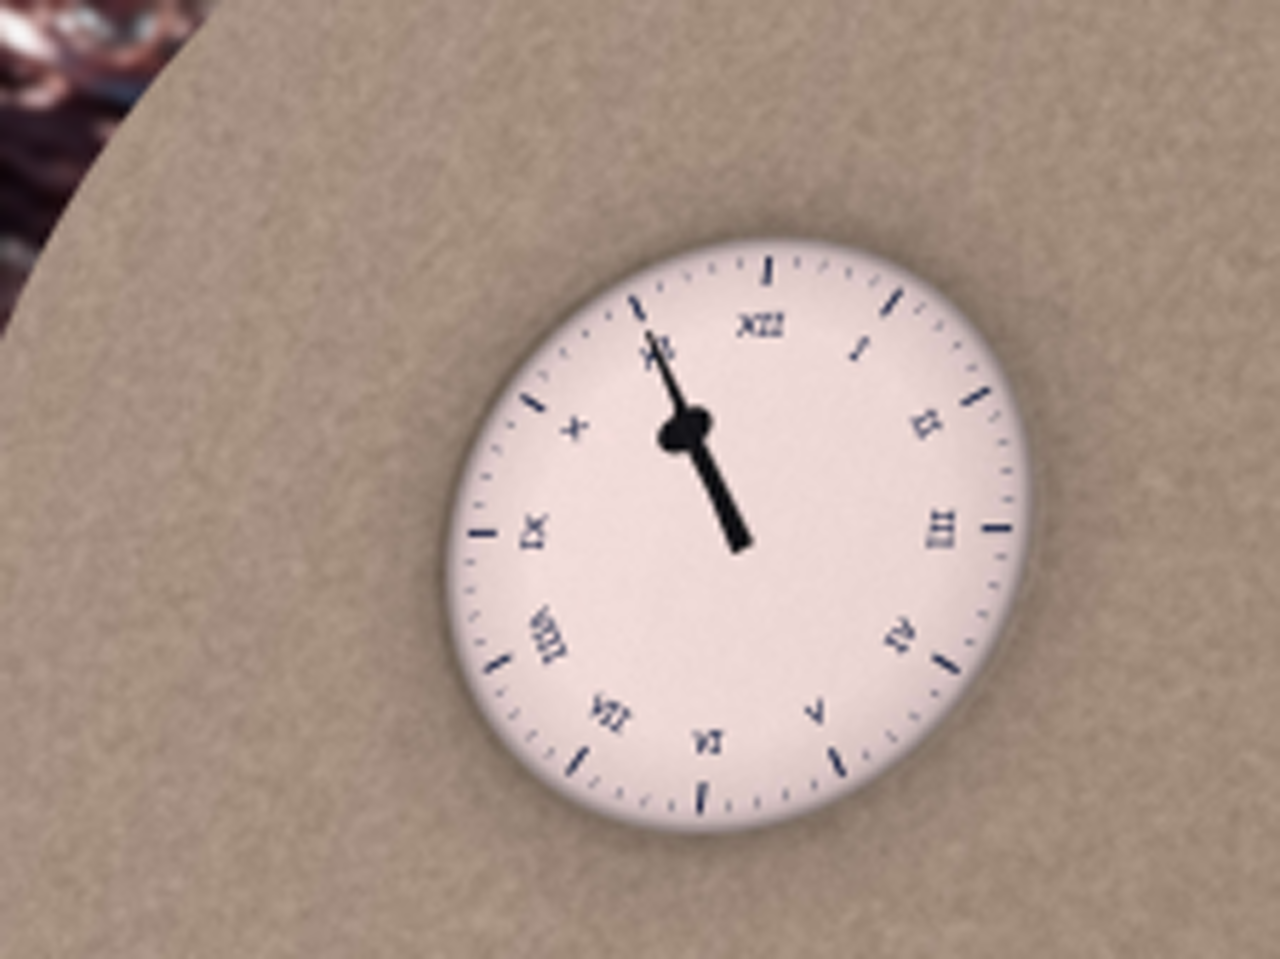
{"hour": 10, "minute": 55}
